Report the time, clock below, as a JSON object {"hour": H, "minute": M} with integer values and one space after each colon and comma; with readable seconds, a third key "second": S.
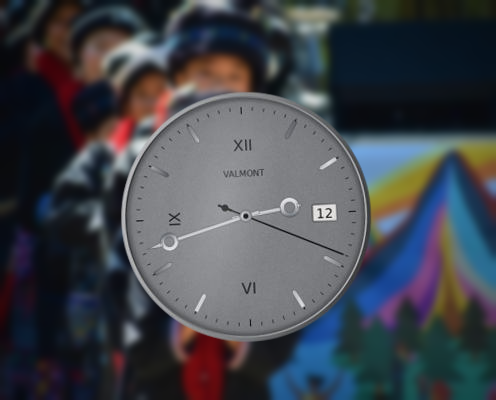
{"hour": 2, "minute": 42, "second": 19}
